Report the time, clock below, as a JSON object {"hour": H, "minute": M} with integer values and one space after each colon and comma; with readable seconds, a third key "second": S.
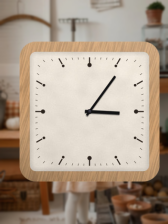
{"hour": 3, "minute": 6}
